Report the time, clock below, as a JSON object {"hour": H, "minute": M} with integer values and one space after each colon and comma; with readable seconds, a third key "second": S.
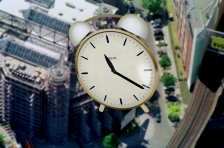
{"hour": 11, "minute": 21}
